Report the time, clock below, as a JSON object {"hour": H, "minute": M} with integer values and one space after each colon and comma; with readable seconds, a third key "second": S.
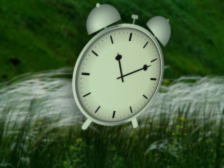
{"hour": 11, "minute": 11}
